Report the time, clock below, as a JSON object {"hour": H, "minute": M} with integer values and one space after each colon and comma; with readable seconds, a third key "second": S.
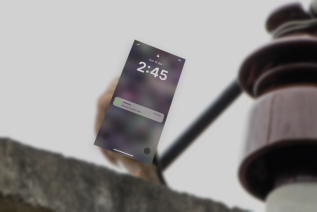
{"hour": 2, "minute": 45}
